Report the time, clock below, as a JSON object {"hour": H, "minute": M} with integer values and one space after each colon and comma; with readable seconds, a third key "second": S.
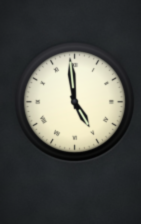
{"hour": 4, "minute": 59}
